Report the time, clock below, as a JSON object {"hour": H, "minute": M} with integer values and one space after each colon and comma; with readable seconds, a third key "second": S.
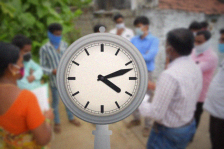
{"hour": 4, "minute": 12}
